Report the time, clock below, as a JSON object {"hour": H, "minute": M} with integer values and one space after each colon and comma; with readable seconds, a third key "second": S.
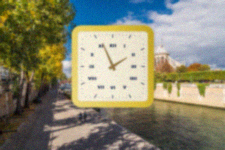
{"hour": 1, "minute": 56}
